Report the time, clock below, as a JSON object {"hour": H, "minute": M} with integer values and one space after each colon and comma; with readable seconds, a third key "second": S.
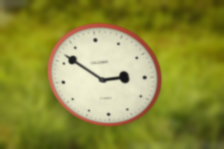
{"hour": 2, "minute": 52}
